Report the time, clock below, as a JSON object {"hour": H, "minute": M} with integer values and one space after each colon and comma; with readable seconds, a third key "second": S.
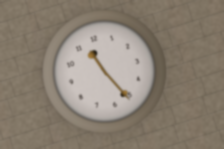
{"hour": 11, "minute": 26}
